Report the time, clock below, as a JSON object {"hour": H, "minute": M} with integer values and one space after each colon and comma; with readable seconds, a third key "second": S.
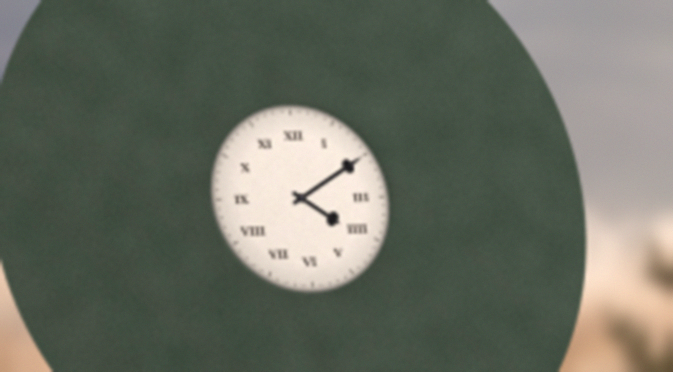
{"hour": 4, "minute": 10}
